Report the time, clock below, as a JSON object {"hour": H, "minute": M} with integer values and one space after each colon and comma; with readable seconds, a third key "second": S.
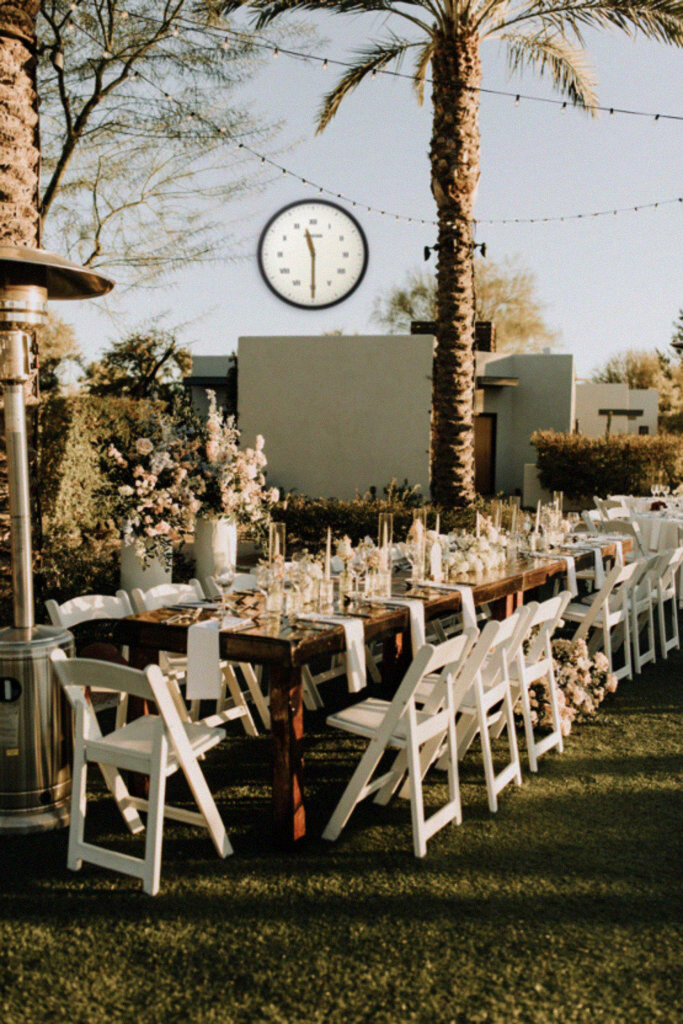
{"hour": 11, "minute": 30}
